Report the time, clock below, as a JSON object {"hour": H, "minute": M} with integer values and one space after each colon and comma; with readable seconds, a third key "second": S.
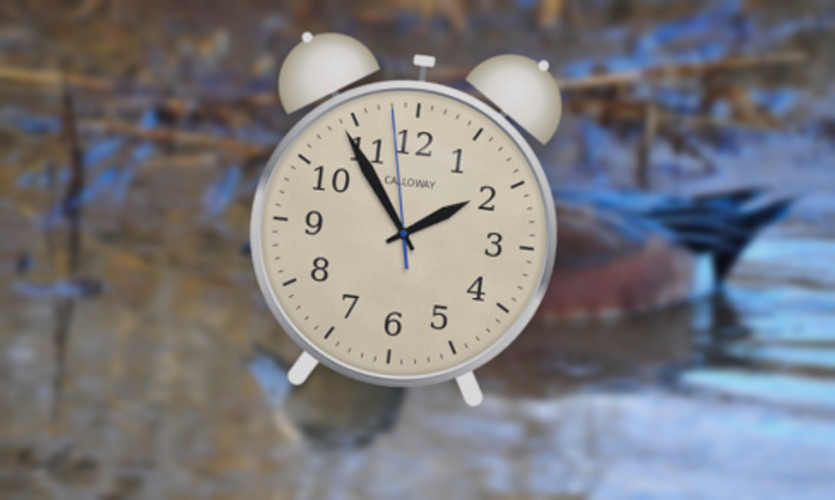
{"hour": 1, "minute": 53, "second": 58}
